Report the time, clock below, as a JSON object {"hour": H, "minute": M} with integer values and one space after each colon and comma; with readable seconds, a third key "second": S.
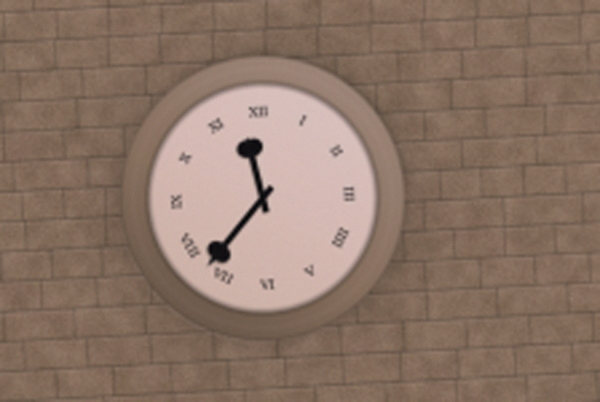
{"hour": 11, "minute": 37}
